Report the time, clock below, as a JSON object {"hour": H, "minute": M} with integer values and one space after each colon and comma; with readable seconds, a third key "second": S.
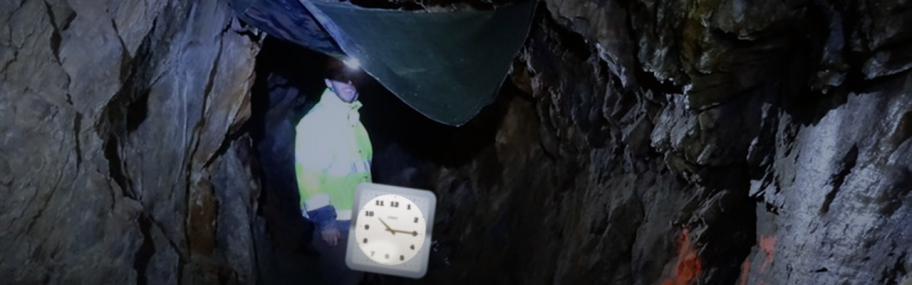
{"hour": 10, "minute": 15}
